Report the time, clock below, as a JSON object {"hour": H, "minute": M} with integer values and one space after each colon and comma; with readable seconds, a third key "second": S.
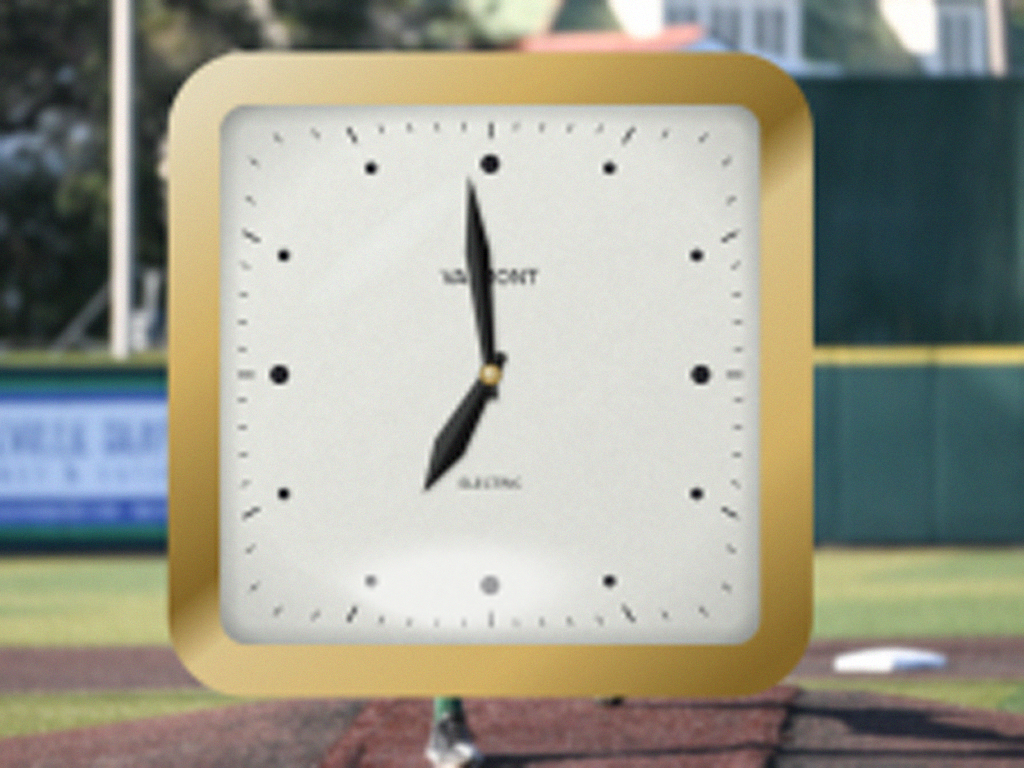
{"hour": 6, "minute": 59}
